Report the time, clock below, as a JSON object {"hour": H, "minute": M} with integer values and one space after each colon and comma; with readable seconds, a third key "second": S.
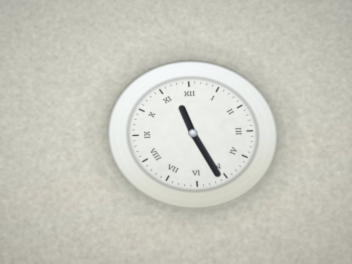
{"hour": 11, "minute": 26}
